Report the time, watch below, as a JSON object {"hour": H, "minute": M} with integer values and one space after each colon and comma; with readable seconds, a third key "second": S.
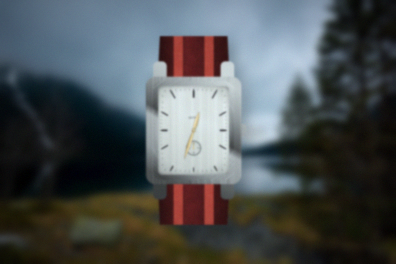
{"hour": 12, "minute": 33}
